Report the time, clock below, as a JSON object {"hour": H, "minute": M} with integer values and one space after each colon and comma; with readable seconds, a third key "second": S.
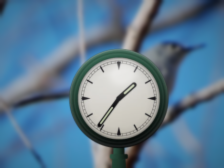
{"hour": 1, "minute": 36}
